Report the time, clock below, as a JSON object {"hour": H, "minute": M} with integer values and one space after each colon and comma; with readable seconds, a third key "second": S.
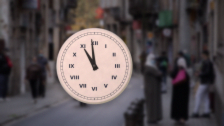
{"hour": 10, "minute": 59}
